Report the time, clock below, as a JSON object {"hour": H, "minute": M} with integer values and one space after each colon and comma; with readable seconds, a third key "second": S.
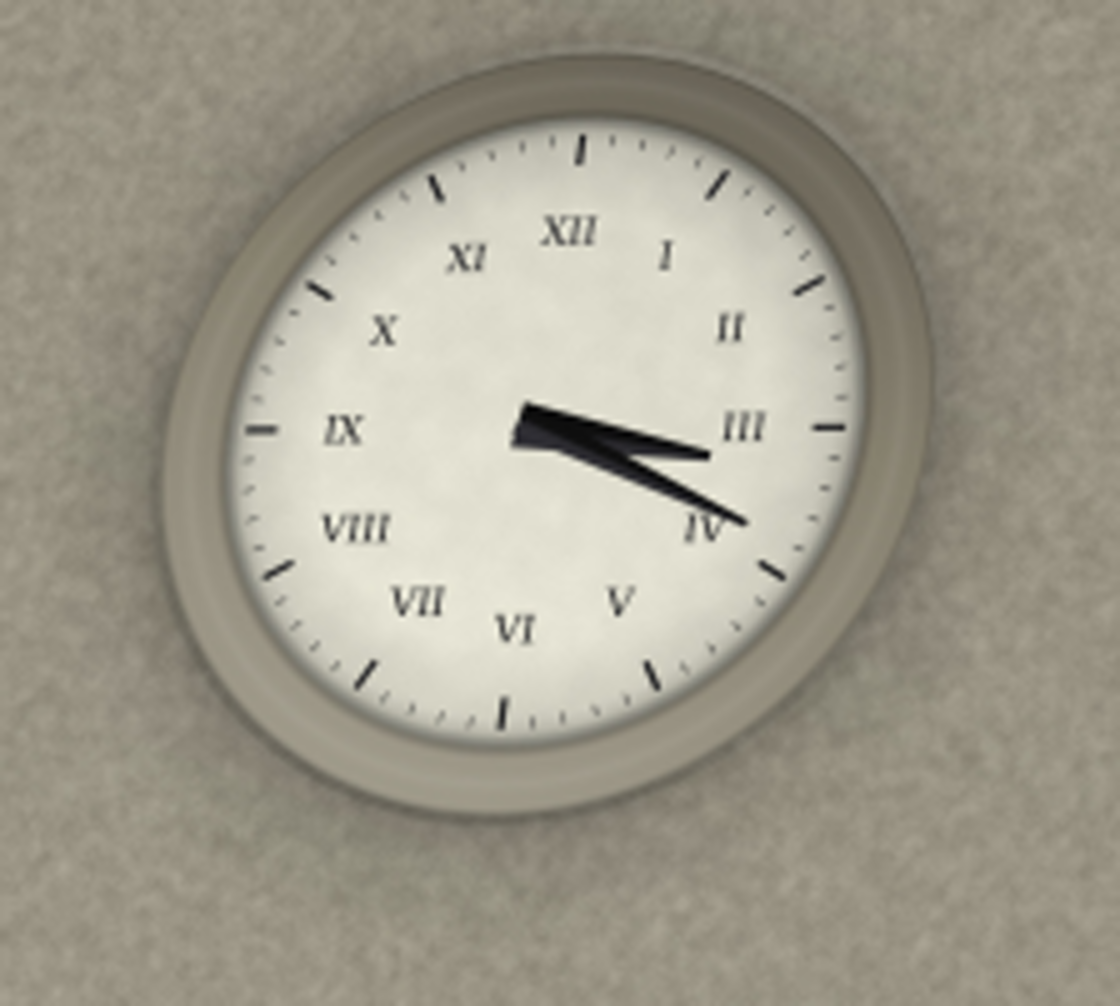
{"hour": 3, "minute": 19}
